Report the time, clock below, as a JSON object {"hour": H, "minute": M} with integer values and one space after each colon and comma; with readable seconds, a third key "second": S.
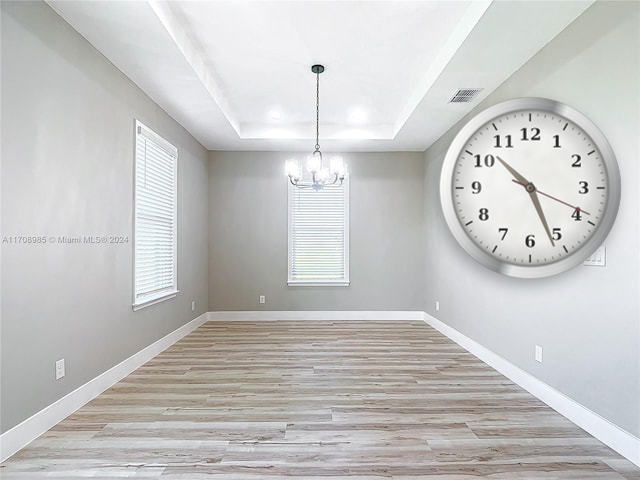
{"hour": 10, "minute": 26, "second": 19}
